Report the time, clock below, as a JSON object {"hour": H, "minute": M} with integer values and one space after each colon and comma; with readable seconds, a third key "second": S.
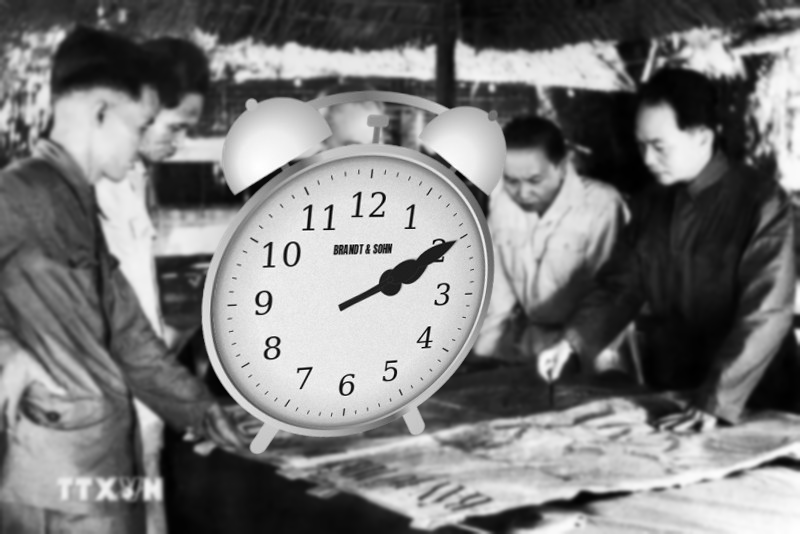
{"hour": 2, "minute": 10}
